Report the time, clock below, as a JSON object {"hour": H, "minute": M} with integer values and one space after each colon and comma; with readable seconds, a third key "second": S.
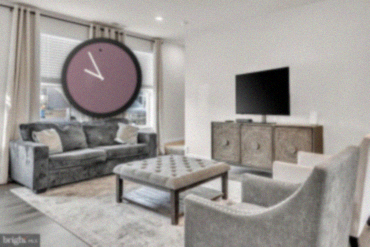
{"hour": 9, "minute": 56}
